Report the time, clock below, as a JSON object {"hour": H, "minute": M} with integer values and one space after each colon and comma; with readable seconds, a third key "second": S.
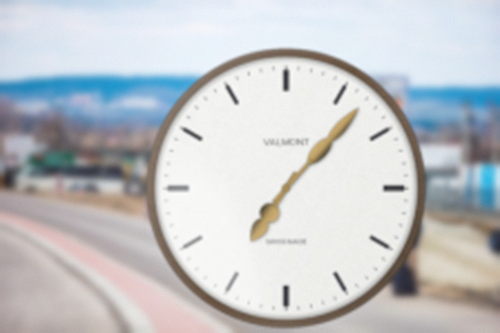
{"hour": 7, "minute": 7}
